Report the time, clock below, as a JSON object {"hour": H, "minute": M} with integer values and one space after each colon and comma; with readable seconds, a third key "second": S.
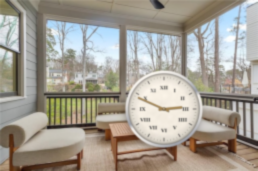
{"hour": 2, "minute": 49}
